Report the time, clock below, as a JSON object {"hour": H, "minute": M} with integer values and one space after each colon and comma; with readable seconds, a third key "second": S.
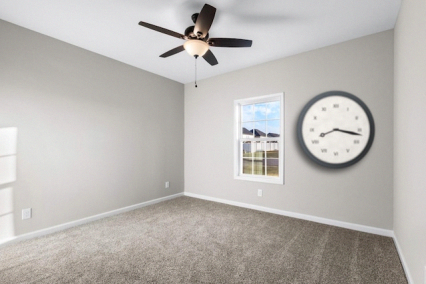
{"hour": 8, "minute": 17}
